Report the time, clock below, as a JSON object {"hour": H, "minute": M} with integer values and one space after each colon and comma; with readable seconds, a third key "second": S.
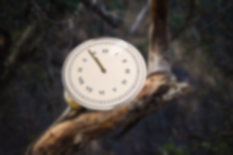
{"hour": 10, "minute": 54}
